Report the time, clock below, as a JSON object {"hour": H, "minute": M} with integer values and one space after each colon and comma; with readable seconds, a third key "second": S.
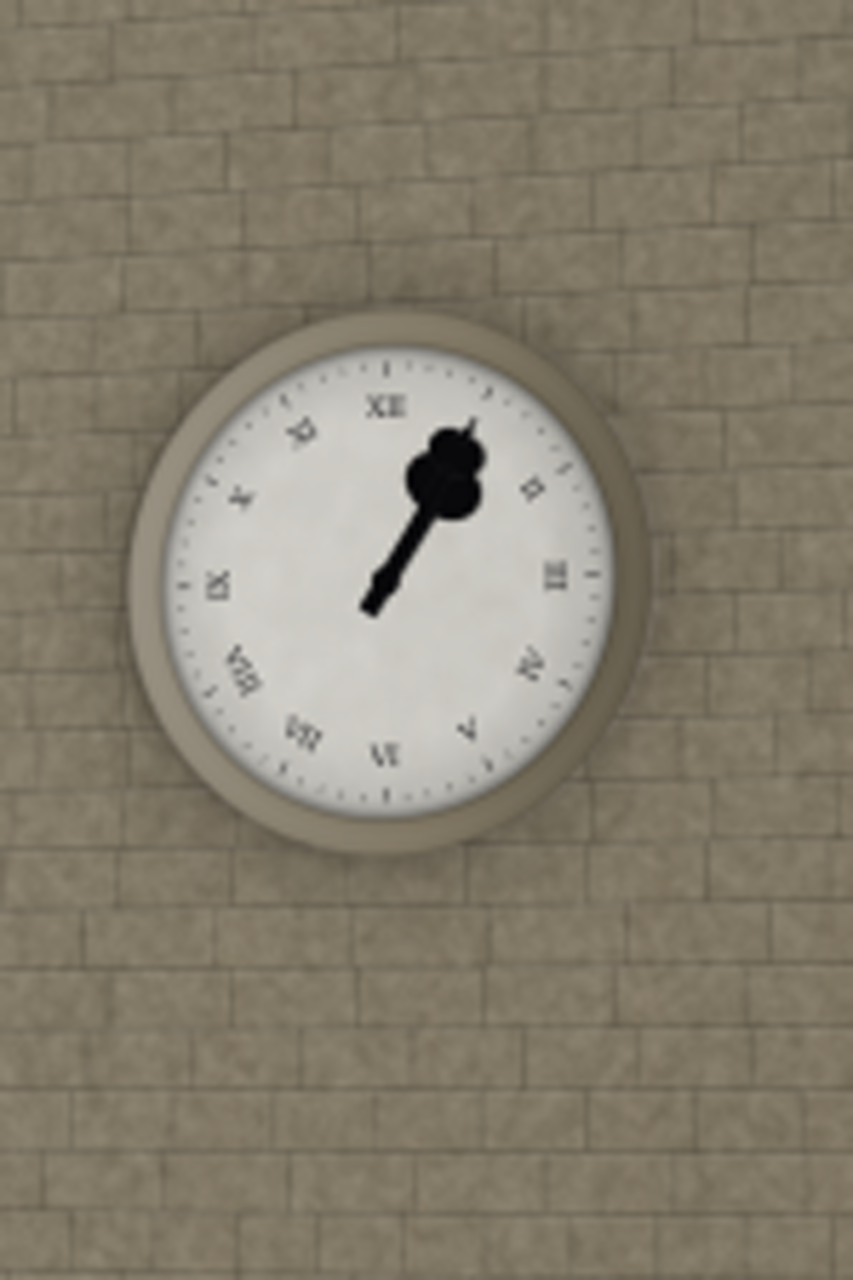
{"hour": 1, "minute": 5}
